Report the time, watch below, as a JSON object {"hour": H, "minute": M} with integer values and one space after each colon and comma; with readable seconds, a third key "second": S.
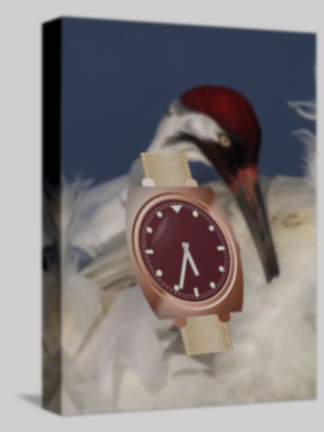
{"hour": 5, "minute": 34}
